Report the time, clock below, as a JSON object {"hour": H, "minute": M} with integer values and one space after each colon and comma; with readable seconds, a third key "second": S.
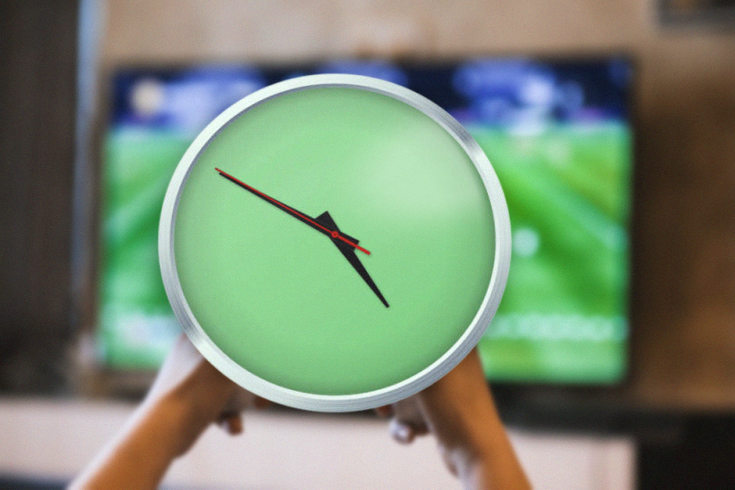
{"hour": 4, "minute": 49, "second": 50}
